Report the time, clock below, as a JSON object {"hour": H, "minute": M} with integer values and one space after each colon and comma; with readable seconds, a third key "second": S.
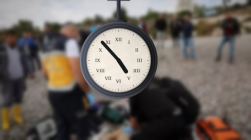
{"hour": 4, "minute": 53}
